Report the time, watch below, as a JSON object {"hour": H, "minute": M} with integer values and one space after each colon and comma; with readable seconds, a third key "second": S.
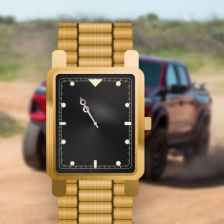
{"hour": 10, "minute": 55}
